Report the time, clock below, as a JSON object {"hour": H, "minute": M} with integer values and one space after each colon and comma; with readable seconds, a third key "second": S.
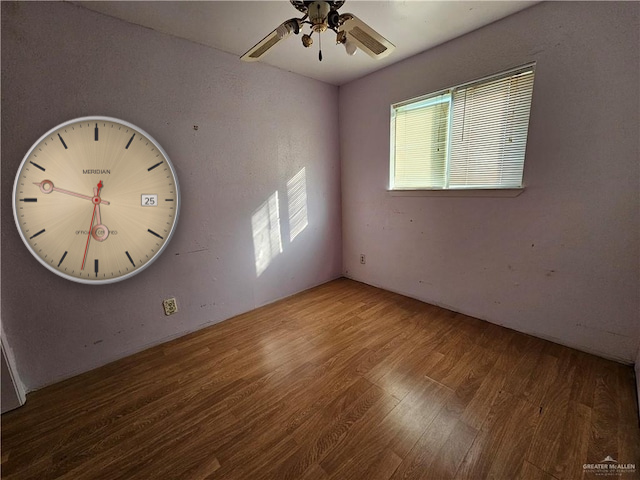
{"hour": 5, "minute": 47, "second": 32}
